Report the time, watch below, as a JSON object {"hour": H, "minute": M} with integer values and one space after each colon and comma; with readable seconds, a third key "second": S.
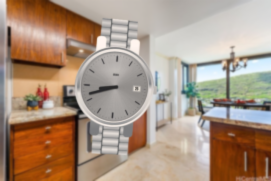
{"hour": 8, "minute": 42}
